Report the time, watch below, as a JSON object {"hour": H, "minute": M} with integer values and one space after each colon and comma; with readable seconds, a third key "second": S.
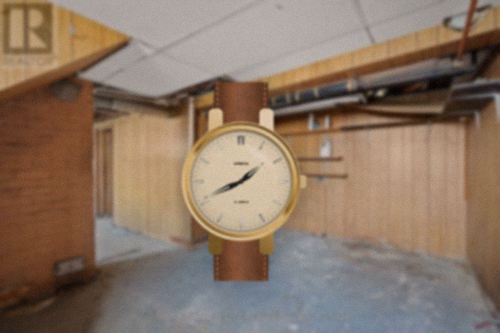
{"hour": 1, "minute": 41}
